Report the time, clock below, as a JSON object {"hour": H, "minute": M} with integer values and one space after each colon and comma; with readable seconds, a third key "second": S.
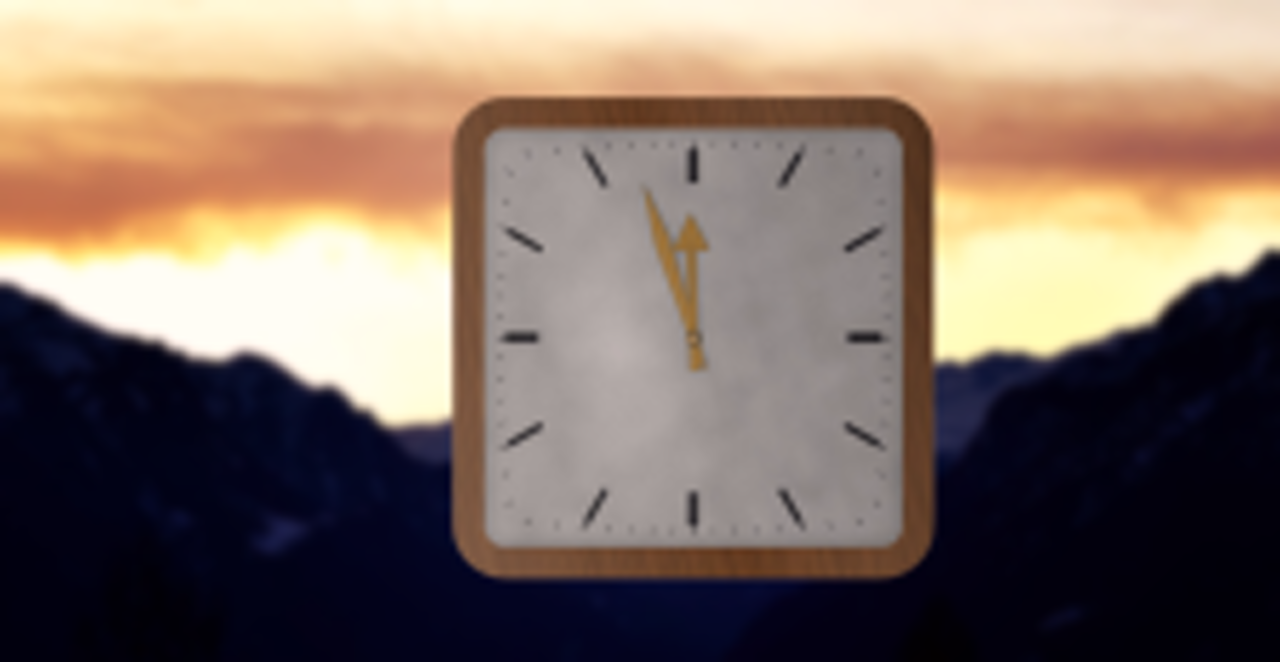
{"hour": 11, "minute": 57}
